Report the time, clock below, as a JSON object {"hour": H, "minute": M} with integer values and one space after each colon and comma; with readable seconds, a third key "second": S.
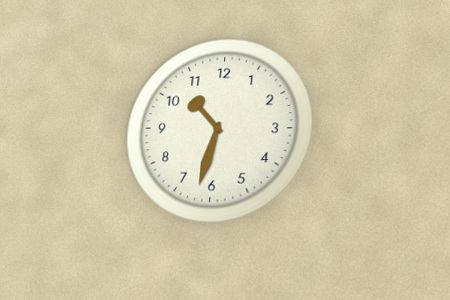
{"hour": 10, "minute": 32}
